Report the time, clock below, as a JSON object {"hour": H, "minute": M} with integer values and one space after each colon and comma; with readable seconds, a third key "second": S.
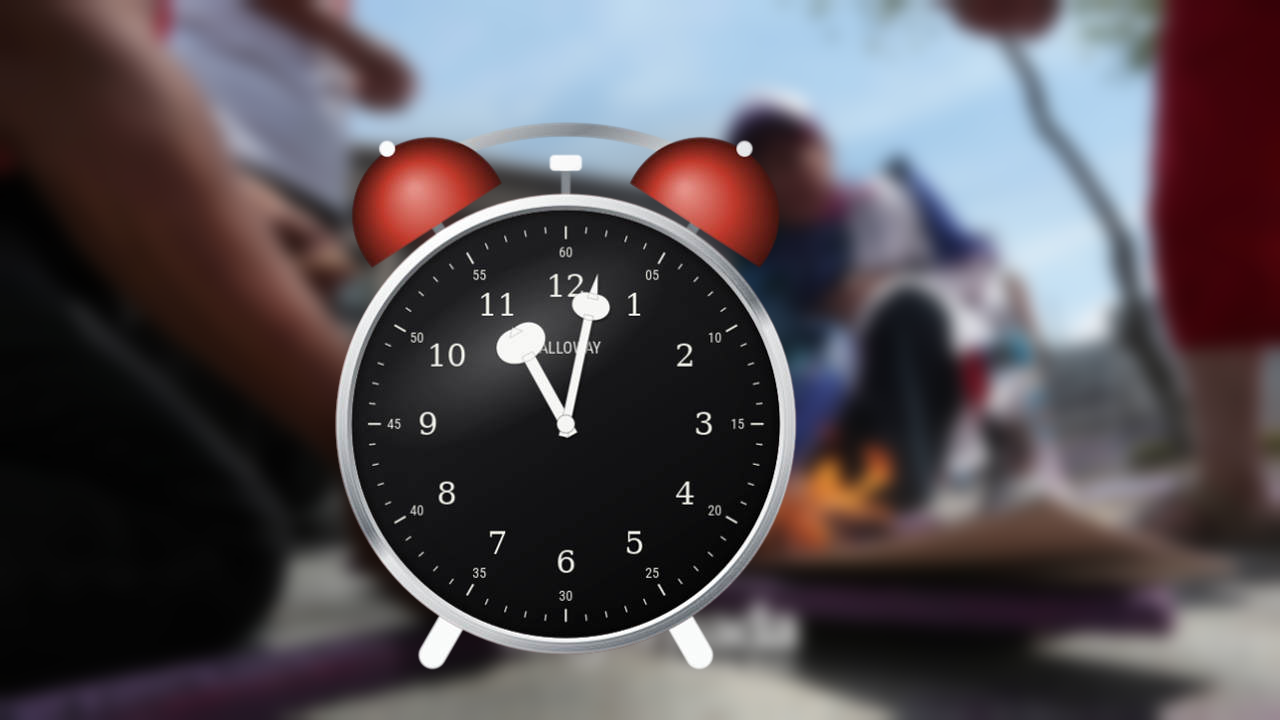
{"hour": 11, "minute": 2}
